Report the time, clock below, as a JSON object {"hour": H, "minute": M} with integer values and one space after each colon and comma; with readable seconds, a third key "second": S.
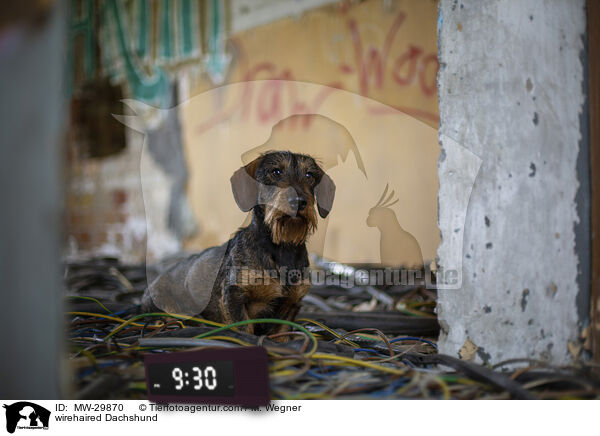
{"hour": 9, "minute": 30}
